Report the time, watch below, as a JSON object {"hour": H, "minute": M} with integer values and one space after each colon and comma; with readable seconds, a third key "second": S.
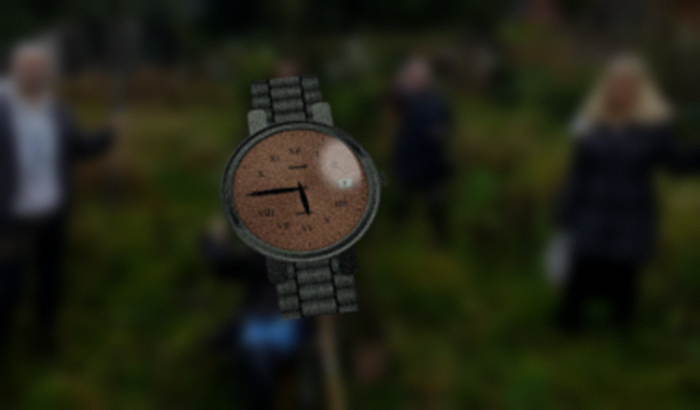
{"hour": 5, "minute": 45}
